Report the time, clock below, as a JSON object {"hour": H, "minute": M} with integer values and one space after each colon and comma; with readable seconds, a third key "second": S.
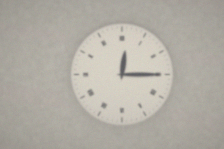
{"hour": 12, "minute": 15}
